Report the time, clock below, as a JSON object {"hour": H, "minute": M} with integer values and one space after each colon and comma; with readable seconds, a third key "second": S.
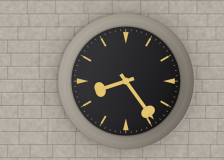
{"hour": 8, "minute": 24}
